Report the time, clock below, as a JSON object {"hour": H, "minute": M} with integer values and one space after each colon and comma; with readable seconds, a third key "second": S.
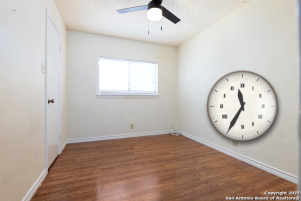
{"hour": 11, "minute": 35}
